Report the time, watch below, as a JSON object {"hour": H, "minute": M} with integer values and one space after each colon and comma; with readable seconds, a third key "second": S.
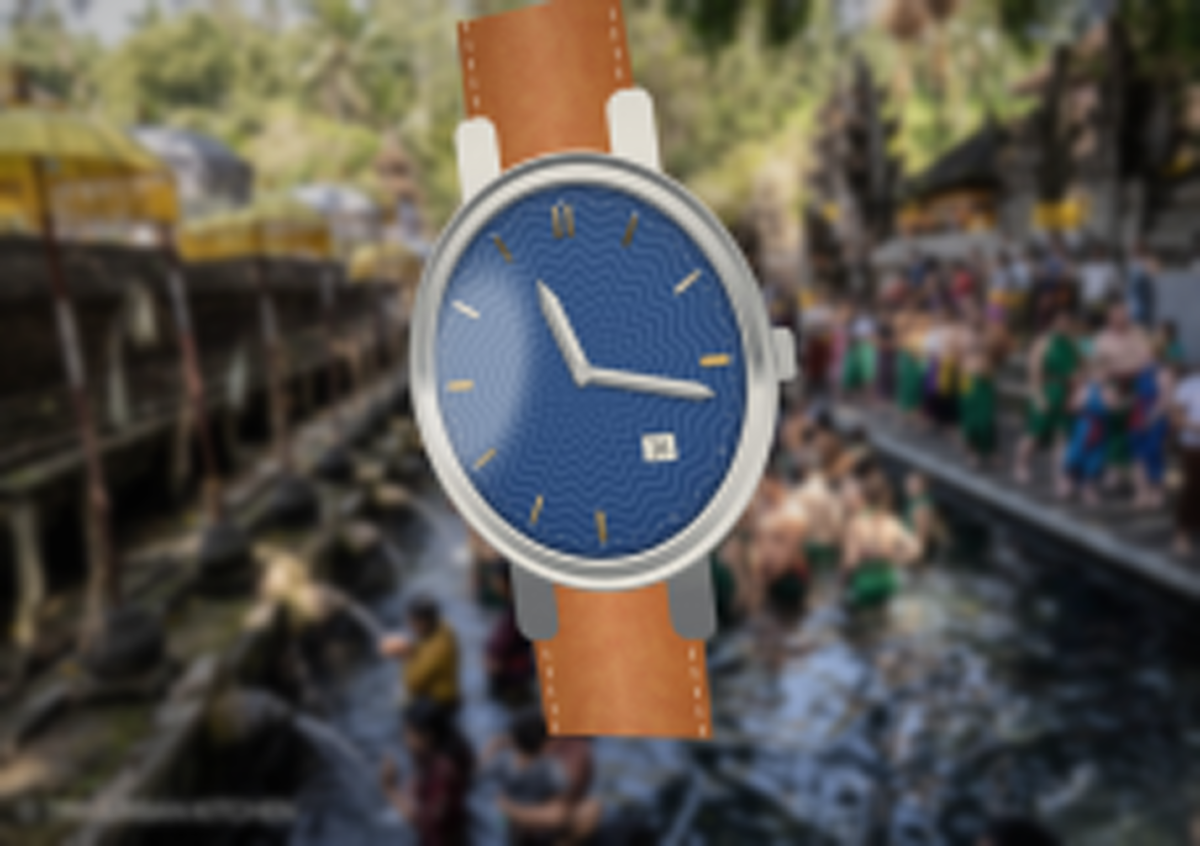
{"hour": 11, "minute": 17}
